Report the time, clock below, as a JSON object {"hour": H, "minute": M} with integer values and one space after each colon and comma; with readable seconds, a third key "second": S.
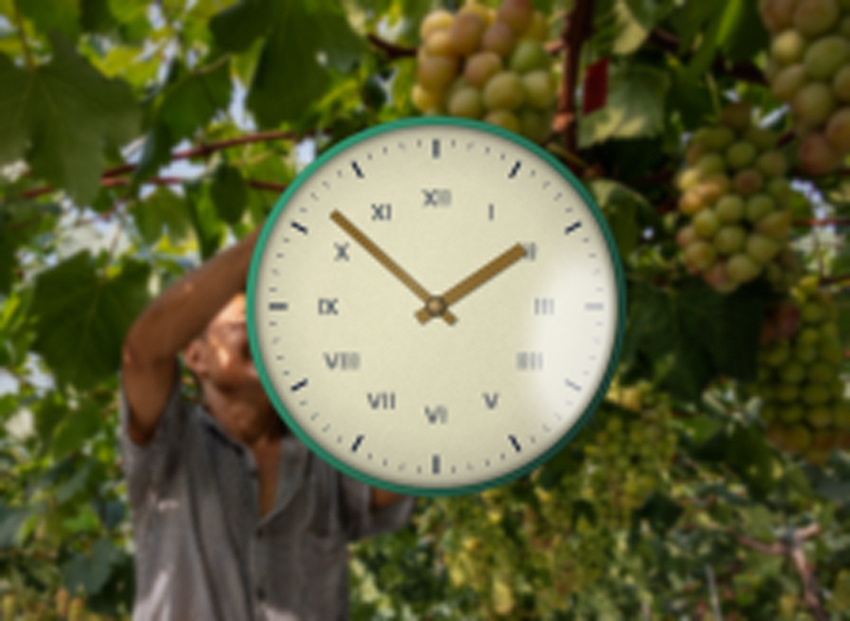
{"hour": 1, "minute": 52}
